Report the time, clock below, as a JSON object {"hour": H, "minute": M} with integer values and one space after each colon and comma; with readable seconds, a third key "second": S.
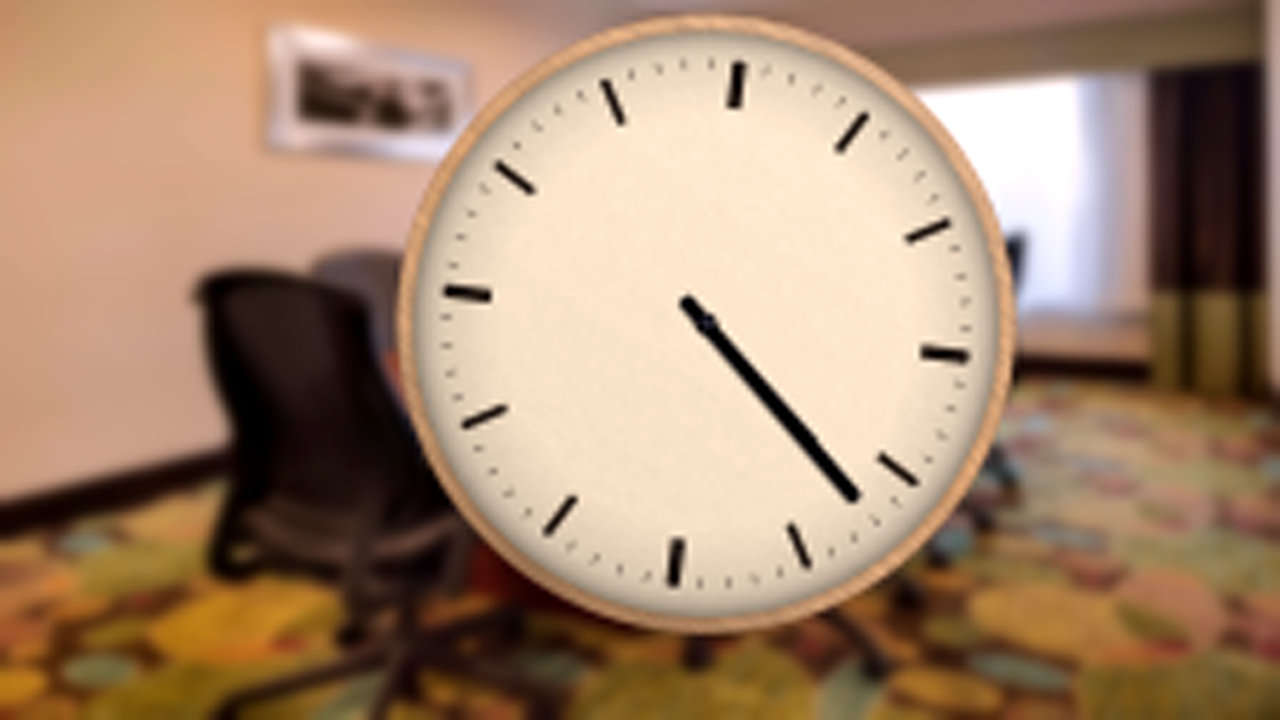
{"hour": 4, "minute": 22}
